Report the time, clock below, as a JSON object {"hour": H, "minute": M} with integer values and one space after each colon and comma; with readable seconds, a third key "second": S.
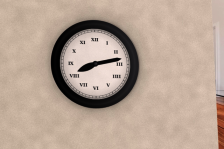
{"hour": 8, "minute": 13}
